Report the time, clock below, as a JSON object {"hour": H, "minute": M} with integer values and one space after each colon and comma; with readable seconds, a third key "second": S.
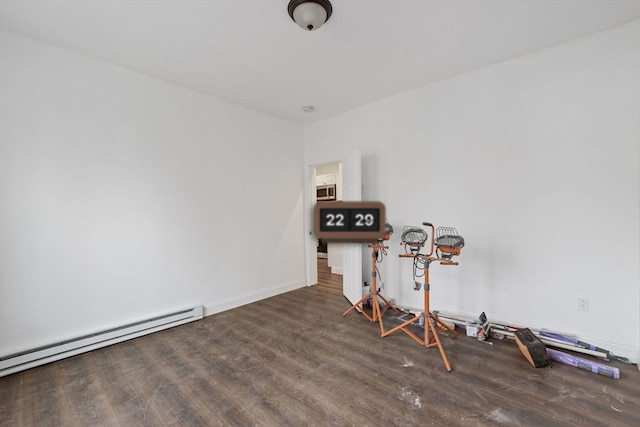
{"hour": 22, "minute": 29}
